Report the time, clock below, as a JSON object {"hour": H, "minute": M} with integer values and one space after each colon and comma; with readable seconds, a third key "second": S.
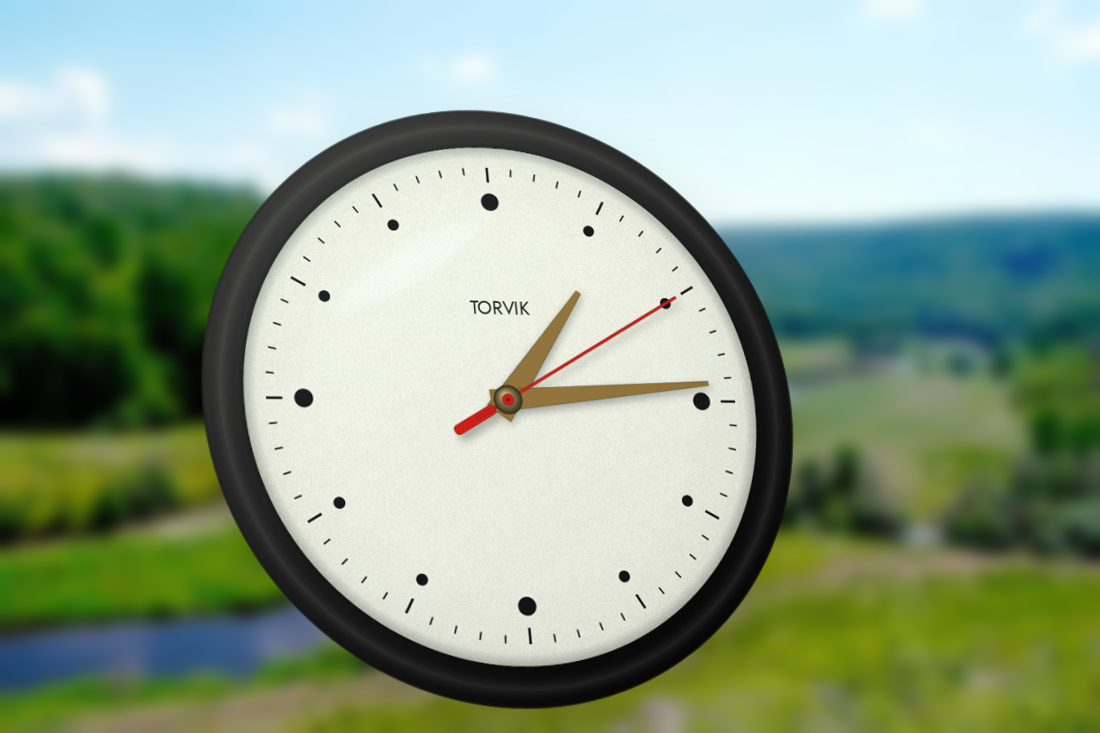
{"hour": 1, "minute": 14, "second": 10}
